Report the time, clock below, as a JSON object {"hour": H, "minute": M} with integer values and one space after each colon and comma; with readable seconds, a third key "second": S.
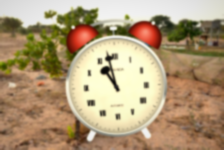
{"hour": 10, "minute": 58}
